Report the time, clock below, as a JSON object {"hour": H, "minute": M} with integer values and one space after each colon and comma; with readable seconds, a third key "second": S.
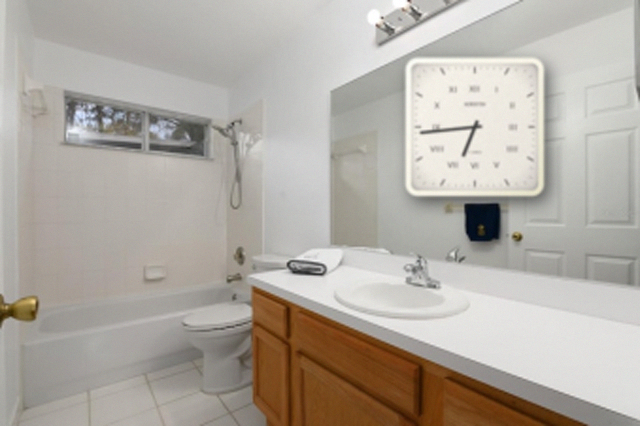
{"hour": 6, "minute": 44}
